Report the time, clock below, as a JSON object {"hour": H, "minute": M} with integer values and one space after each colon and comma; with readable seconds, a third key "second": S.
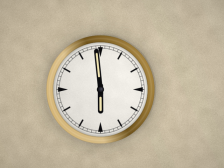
{"hour": 5, "minute": 59}
